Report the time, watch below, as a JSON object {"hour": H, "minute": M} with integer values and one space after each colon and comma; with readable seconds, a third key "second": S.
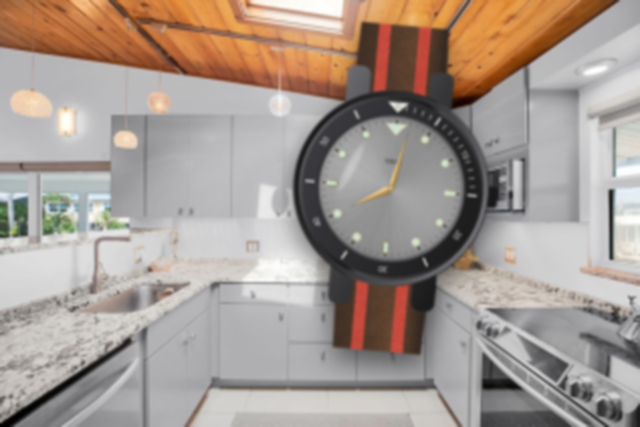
{"hour": 8, "minute": 2}
